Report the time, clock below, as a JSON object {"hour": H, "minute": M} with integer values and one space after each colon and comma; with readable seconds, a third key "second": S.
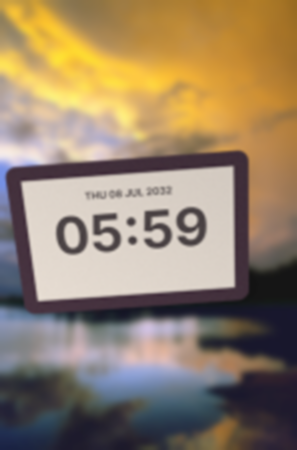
{"hour": 5, "minute": 59}
